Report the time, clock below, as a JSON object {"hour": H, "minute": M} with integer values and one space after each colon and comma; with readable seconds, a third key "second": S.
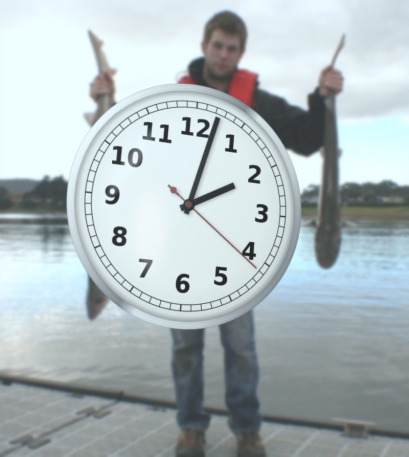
{"hour": 2, "minute": 2, "second": 21}
